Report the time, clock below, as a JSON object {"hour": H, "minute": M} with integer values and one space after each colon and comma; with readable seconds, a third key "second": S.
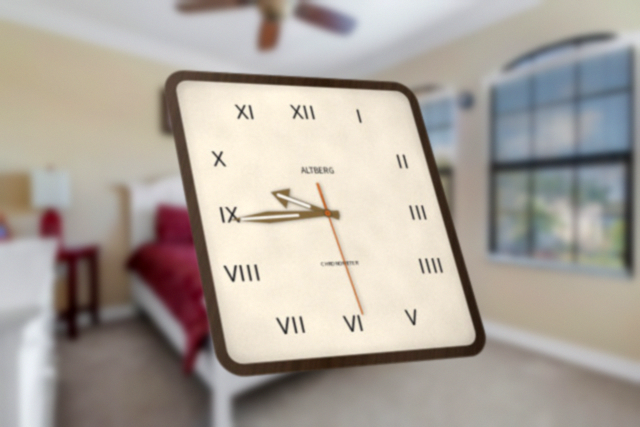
{"hour": 9, "minute": 44, "second": 29}
